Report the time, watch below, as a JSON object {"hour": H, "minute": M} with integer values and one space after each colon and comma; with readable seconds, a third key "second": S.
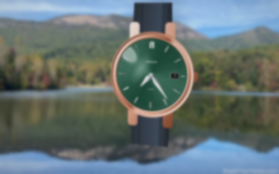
{"hour": 7, "minute": 24}
